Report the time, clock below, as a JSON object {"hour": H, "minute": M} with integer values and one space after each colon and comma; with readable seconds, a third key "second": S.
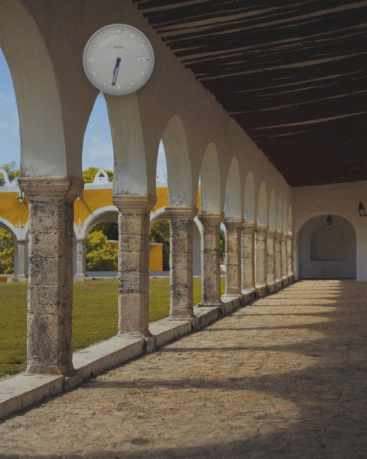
{"hour": 6, "minute": 32}
